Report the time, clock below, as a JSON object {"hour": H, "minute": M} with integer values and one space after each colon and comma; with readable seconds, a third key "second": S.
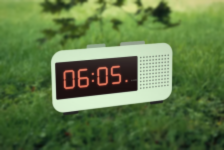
{"hour": 6, "minute": 5}
